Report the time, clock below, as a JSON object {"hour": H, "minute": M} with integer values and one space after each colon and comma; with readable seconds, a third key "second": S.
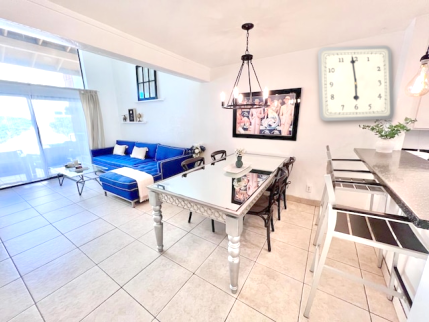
{"hour": 5, "minute": 59}
